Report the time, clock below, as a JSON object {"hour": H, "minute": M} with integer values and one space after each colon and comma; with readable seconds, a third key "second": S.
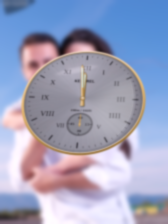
{"hour": 11, "minute": 59}
